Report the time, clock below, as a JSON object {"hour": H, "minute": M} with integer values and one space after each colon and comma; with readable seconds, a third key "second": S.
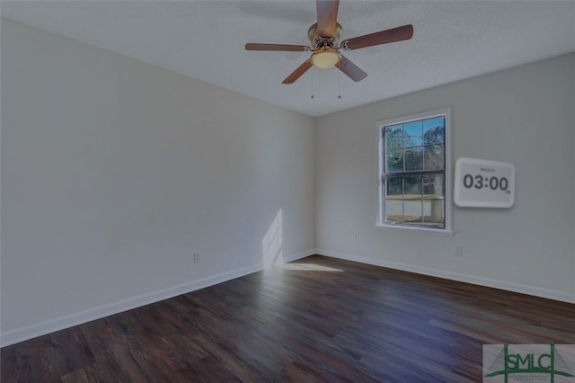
{"hour": 3, "minute": 0}
